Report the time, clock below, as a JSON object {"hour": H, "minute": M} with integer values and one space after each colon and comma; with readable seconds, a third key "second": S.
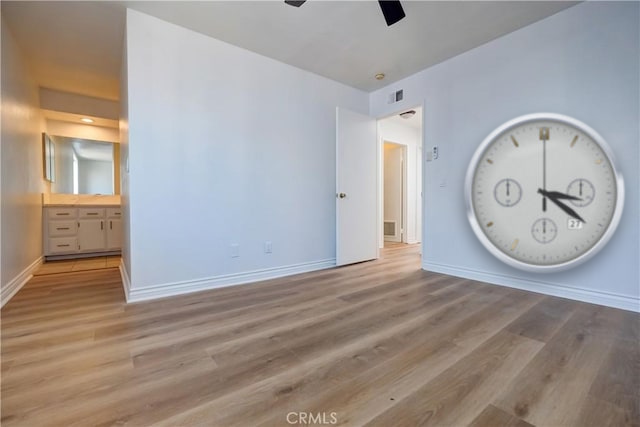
{"hour": 3, "minute": 21}
